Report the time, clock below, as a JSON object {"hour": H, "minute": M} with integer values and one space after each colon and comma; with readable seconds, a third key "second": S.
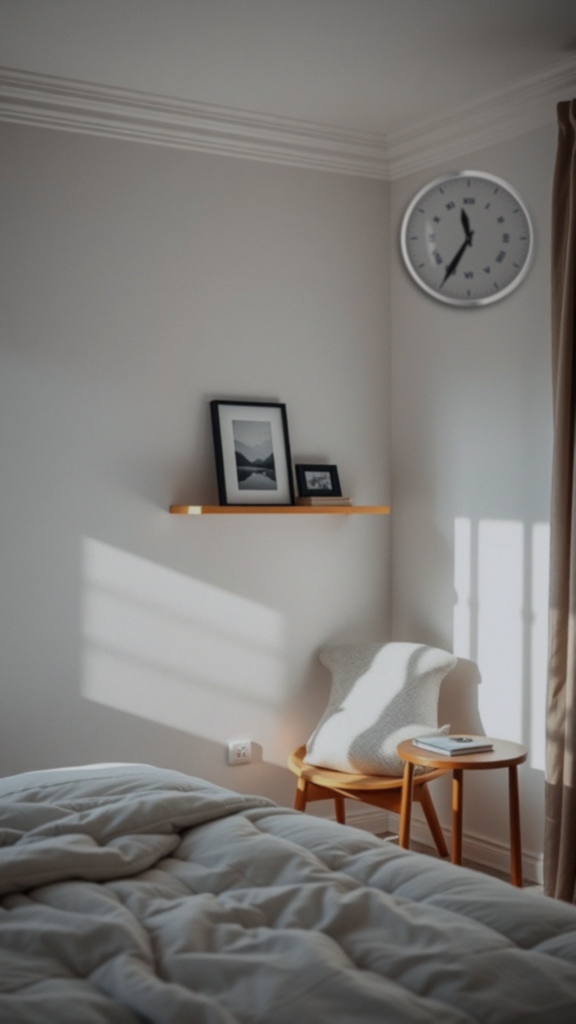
{"hour": 11, "minute": 35}
